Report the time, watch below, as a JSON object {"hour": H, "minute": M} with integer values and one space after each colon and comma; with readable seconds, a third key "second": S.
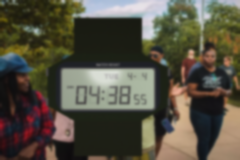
{"hour": 4, "minute": 38}
